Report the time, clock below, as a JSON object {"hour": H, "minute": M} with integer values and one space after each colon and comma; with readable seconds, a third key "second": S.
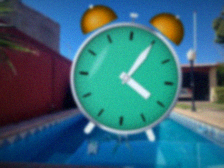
{"hour": 4, "minute": 5}
